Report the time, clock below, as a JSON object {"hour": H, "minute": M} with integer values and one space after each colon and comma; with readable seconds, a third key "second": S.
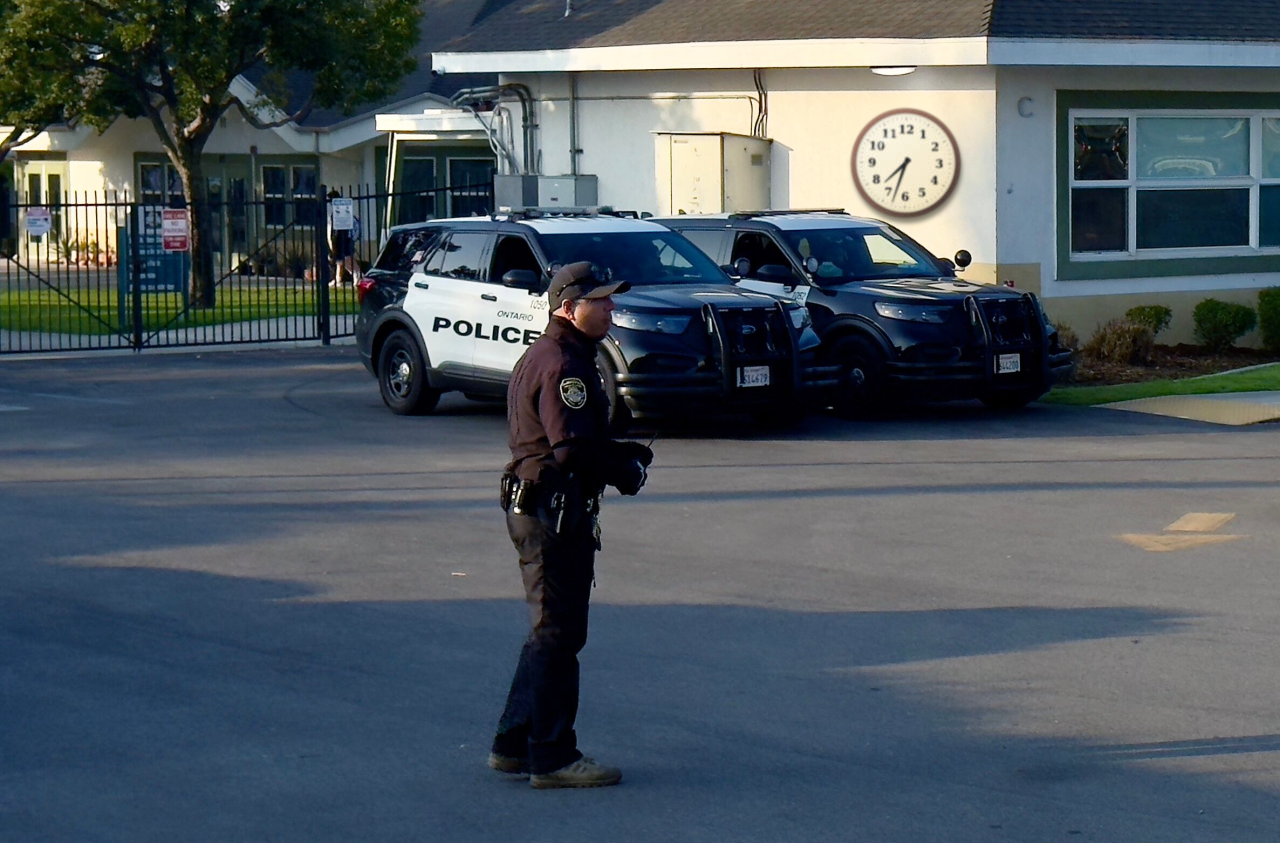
{"hour": 7, "minute": 33}
